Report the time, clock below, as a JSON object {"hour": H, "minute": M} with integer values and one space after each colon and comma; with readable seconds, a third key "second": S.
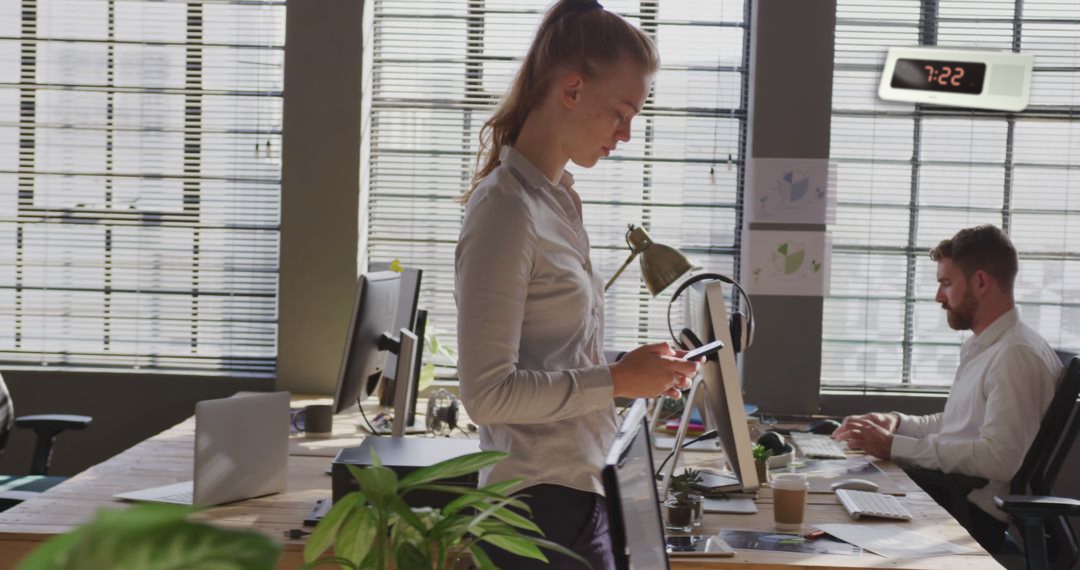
{"hour": 7, "minute": 22}
